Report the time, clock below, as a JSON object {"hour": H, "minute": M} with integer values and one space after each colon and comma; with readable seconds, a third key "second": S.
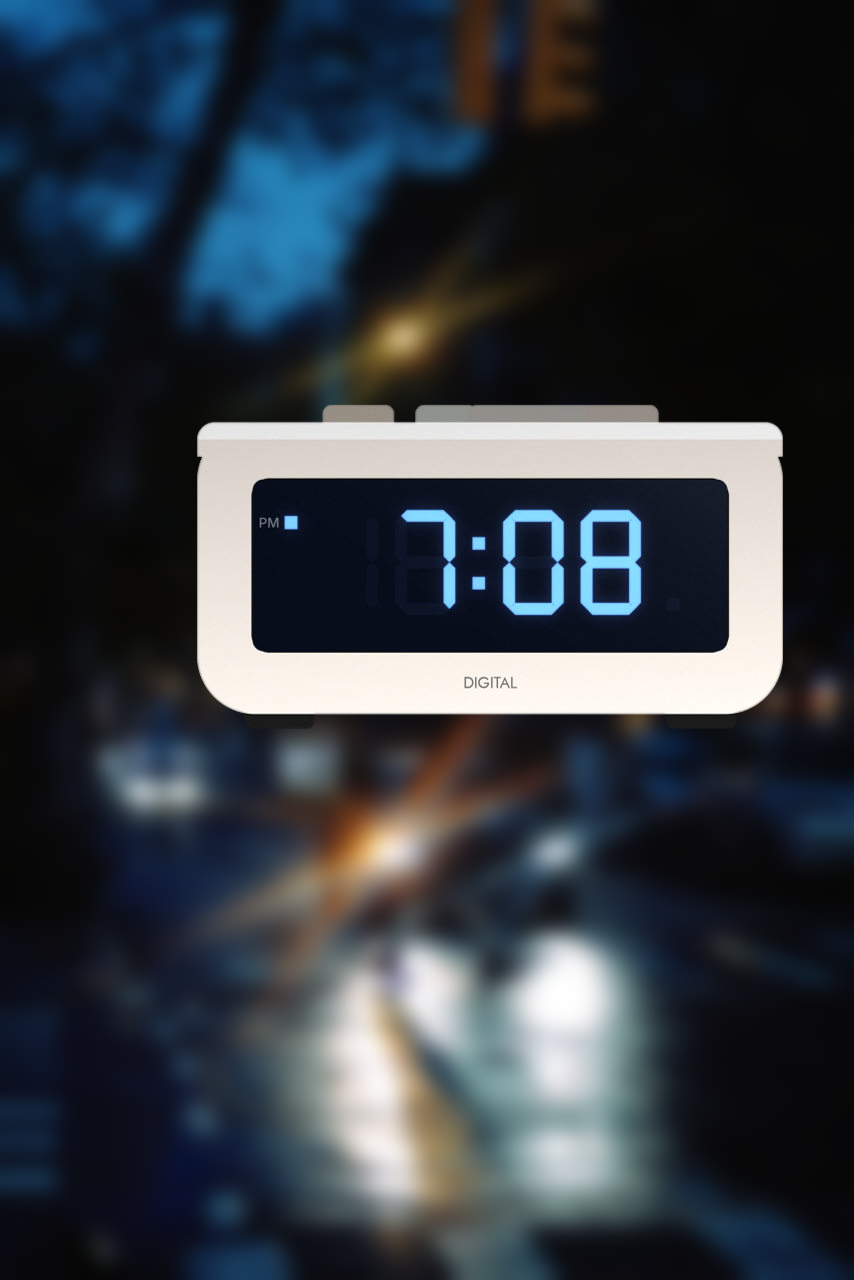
{"hour": 7, "minute": 8}
